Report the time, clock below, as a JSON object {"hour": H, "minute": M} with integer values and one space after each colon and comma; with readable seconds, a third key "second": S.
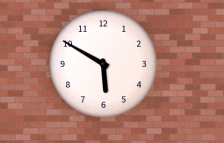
{"hour": 5, "minute": 50}
